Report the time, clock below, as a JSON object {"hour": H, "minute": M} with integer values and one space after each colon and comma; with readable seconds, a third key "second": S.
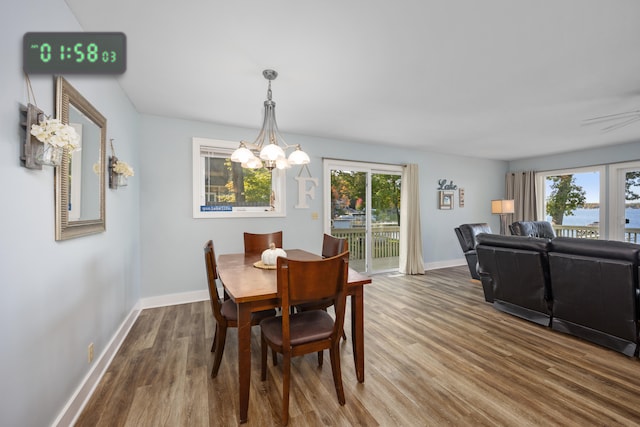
{"hour": 1, "minute": 58, "second": 3}
